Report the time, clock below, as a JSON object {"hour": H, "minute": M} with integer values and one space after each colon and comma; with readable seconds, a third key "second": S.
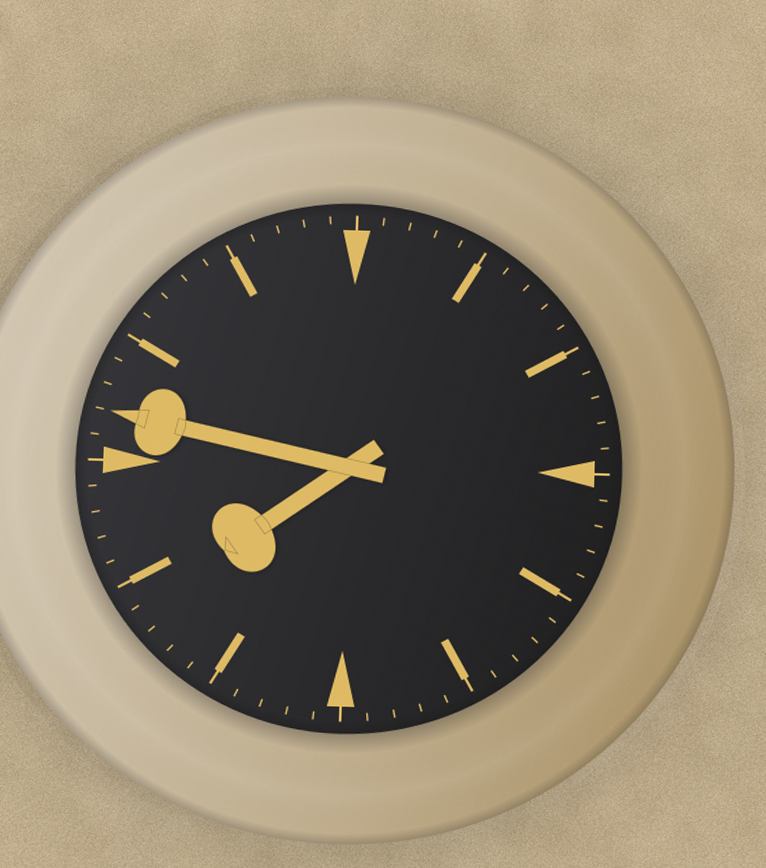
{"hour": 7, "minute": 47}
